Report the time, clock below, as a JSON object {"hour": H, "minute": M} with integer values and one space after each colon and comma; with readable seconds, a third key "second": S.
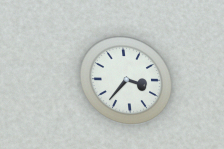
{"hour": 3, "minute": 37}
